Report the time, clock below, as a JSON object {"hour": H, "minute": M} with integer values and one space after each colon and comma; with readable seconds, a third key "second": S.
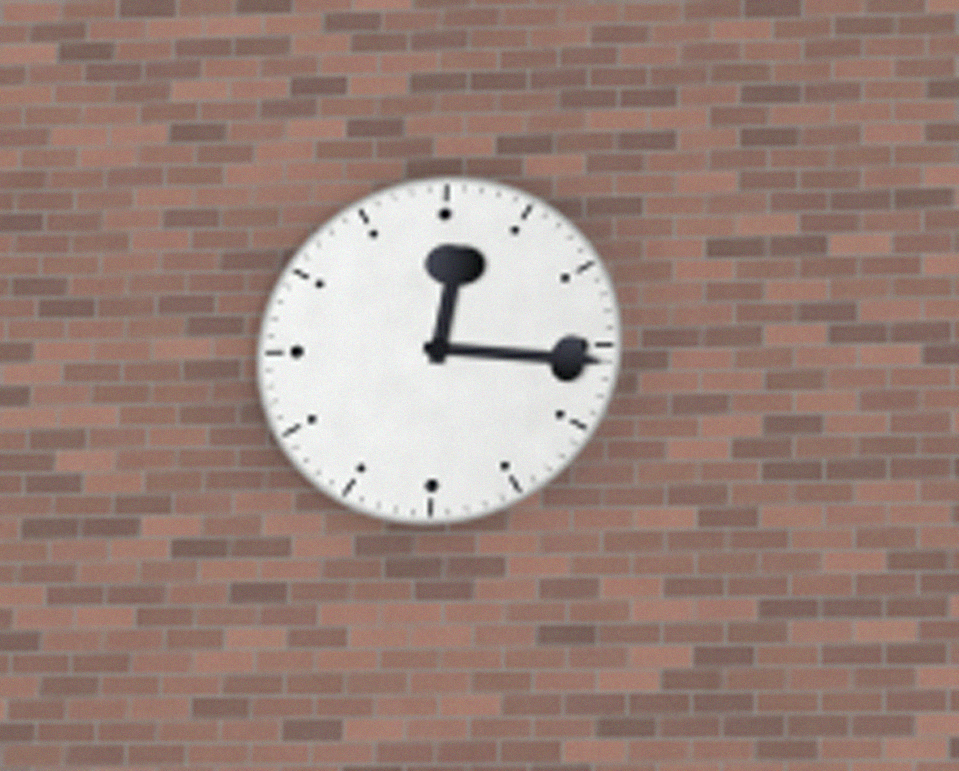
{"hour": 12, "minute": 16}
